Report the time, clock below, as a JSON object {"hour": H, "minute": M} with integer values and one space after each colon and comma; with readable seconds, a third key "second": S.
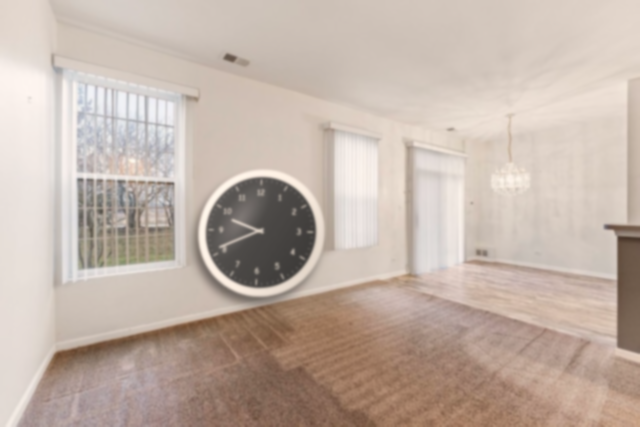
{"hour": 9, "minute": 41}
